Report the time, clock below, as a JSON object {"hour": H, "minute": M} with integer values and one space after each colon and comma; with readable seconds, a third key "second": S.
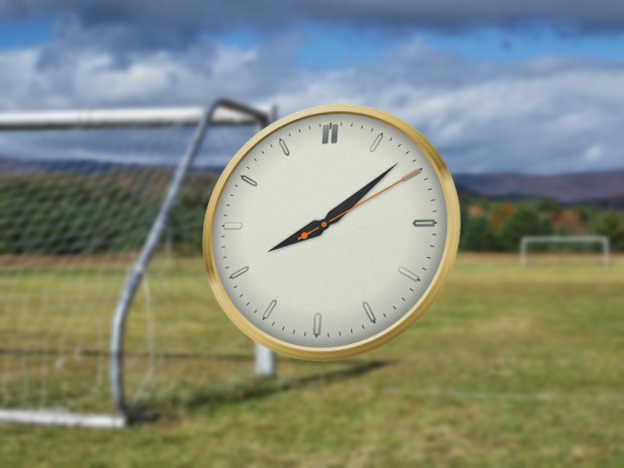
{"hour": 8, "minute": 8, "second": 10}
